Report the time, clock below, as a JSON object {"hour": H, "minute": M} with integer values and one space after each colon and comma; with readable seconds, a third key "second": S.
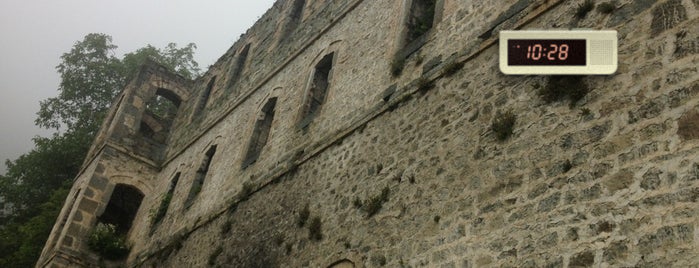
{"hour": 10, "minute": 28}
